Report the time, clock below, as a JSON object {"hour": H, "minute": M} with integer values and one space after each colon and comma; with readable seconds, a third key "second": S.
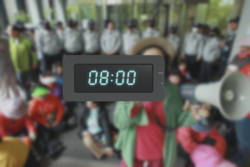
{"hour": 8, "minute": 0}
